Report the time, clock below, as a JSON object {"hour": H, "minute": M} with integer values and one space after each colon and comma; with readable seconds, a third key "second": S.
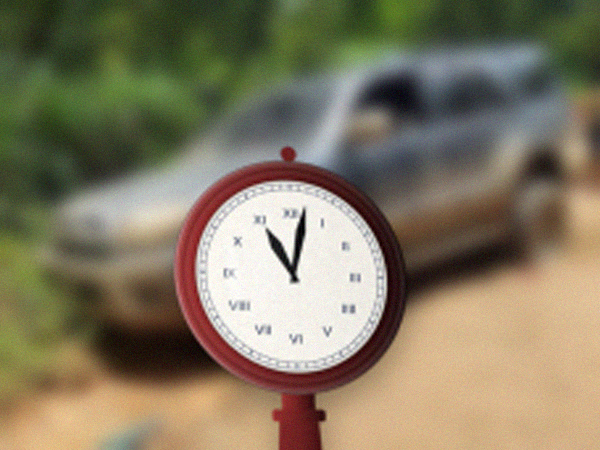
{"hour": 11, "minute": 2}
